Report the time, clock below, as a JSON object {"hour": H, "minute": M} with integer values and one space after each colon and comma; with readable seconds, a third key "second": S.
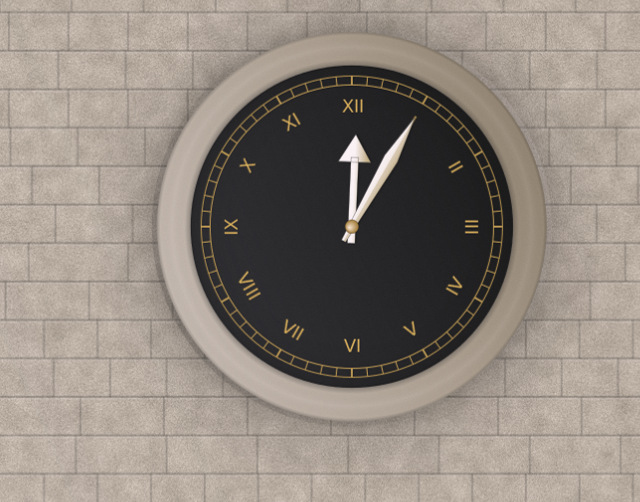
{"hour": 12, "minute": 5}
